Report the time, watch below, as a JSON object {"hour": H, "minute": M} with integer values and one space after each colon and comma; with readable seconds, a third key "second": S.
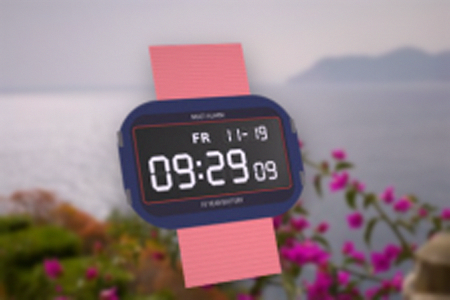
{"hour": 9, "minute": 29, "second": 9}
